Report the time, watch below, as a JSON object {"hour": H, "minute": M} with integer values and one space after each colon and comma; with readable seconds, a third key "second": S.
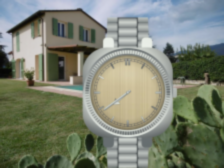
{"hour": 7, "minute": 39}
